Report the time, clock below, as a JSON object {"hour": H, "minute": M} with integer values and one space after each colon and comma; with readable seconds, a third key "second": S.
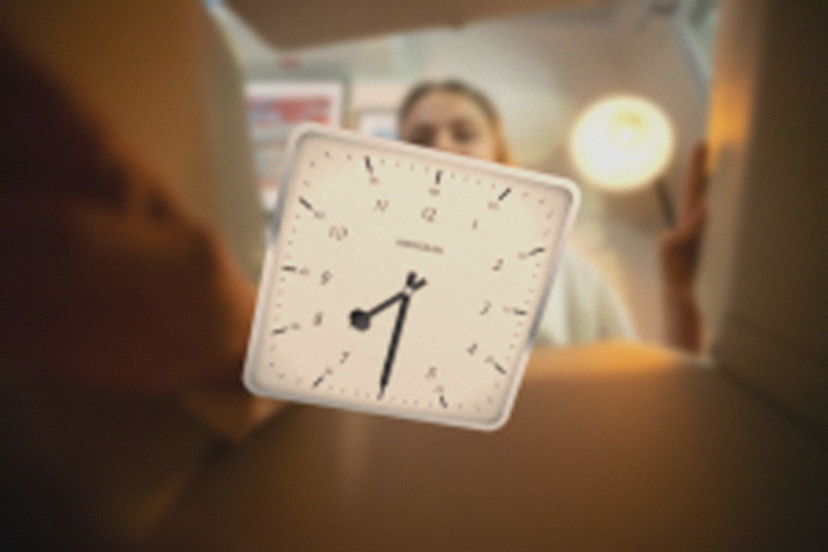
{"hour": 7, "minute": 30}
